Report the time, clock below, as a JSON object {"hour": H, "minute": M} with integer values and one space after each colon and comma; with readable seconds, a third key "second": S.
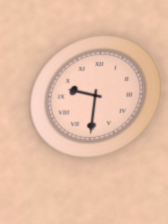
{"hour": 9, "minute": 30}
